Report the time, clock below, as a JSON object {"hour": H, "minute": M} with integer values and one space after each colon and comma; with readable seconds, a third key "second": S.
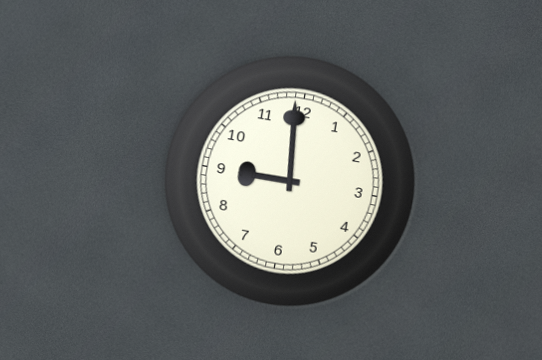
{"hour": 8, "minute": 59}
